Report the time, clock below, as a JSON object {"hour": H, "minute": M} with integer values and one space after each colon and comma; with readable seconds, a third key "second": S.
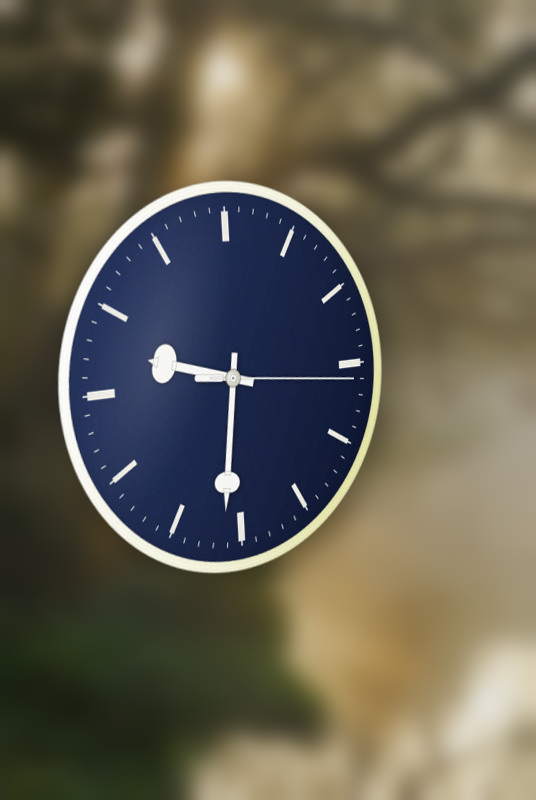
{"hour": 9, "minute": 31, "second": 16}
